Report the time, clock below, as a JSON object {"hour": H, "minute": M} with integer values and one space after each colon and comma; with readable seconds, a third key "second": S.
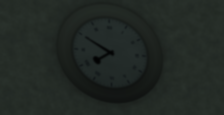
{"hour": 7, "minute": 50}
